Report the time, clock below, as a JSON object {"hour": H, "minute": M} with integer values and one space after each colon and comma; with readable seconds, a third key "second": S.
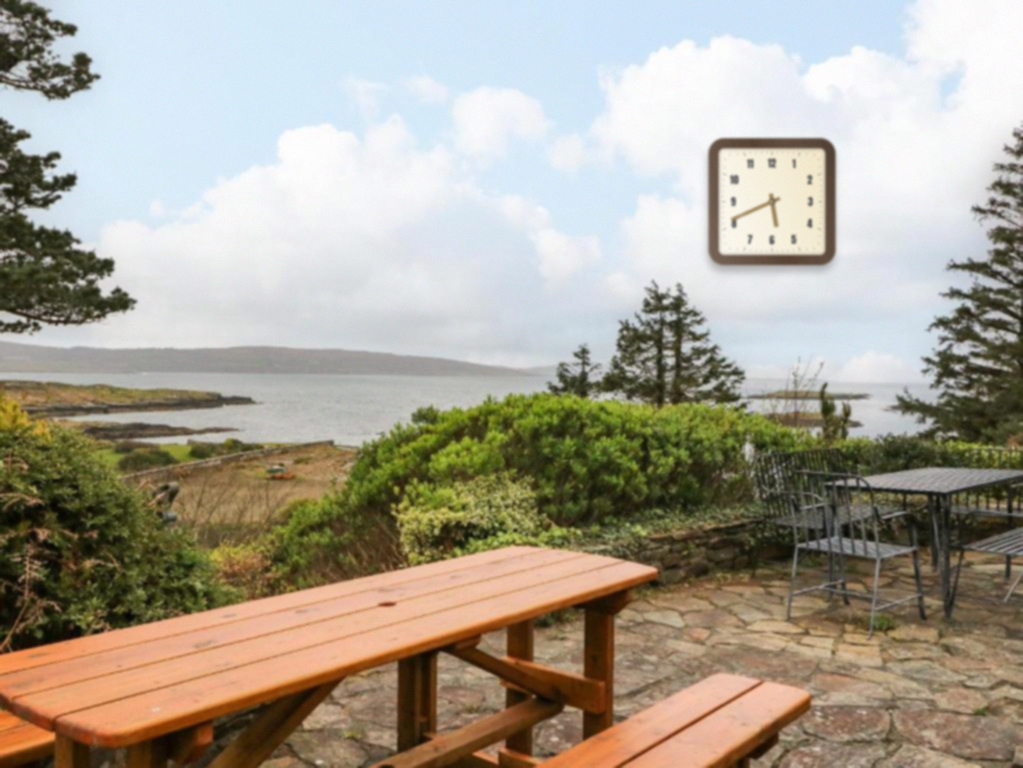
{"hour": 5, "minute": 41}
